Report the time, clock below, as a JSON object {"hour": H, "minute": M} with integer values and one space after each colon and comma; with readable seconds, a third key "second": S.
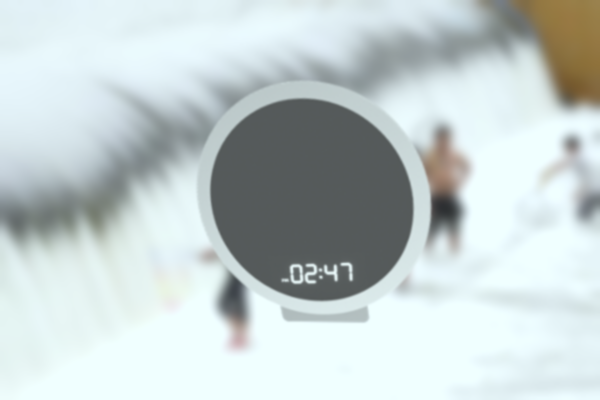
{"hour": 2, "minute": 47}
